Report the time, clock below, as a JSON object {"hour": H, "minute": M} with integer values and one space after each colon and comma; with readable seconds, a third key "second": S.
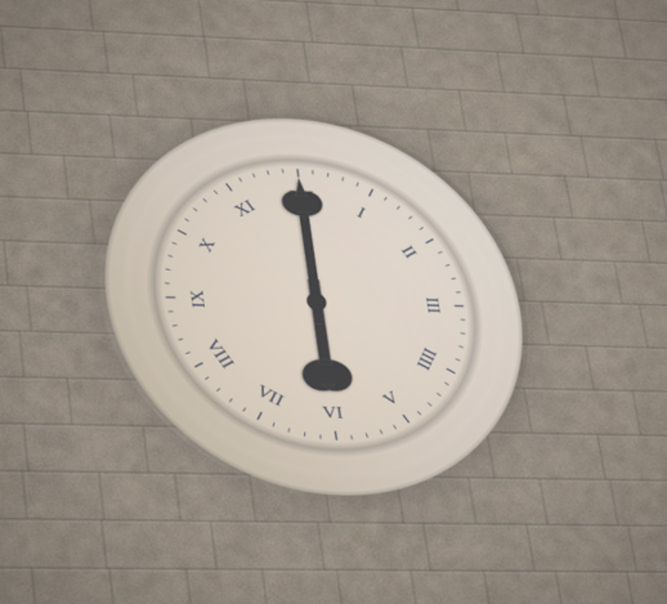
{"hour": 6, "minute": 0}
